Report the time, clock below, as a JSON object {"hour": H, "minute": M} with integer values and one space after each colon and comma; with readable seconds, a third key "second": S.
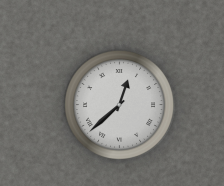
{"hour": 12, "minute": 38}
